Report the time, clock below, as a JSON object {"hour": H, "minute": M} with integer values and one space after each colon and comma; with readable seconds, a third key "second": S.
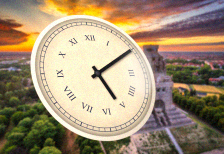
{"hour": 5, "minute": 10}
